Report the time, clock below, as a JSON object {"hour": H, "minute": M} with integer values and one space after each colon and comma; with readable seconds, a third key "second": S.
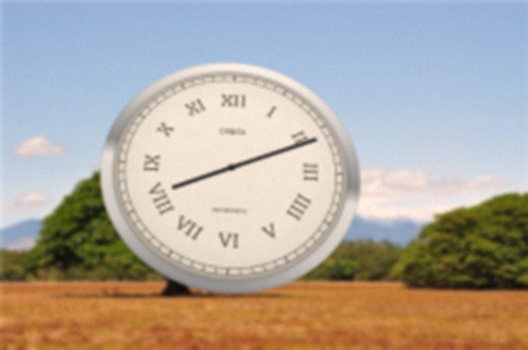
{"hour": 8, "minute": 11}
